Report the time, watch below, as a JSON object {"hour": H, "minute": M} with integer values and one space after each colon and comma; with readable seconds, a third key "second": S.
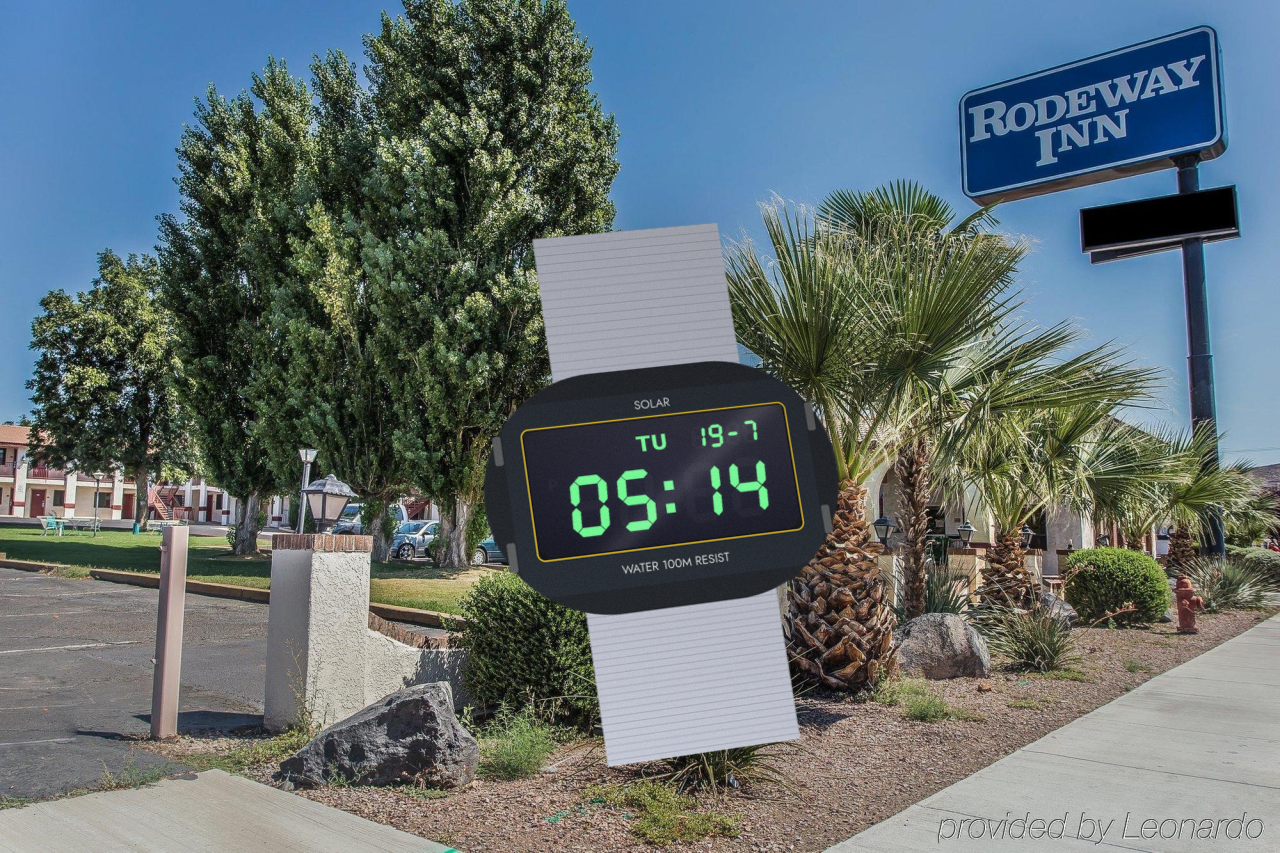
{"hour": 5, "minute": 14}
